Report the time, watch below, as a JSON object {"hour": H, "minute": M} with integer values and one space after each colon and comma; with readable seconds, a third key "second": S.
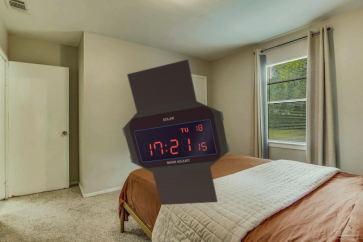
{"hour": 17, "minute": 21, "second": 15}
